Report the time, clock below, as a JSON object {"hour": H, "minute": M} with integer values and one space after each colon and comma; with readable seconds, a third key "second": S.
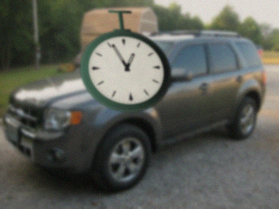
{"hour": 12, "minute": 56}
